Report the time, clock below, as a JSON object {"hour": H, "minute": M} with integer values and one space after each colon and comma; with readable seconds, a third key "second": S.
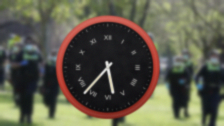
{"hour": 5, "minute": 37}
